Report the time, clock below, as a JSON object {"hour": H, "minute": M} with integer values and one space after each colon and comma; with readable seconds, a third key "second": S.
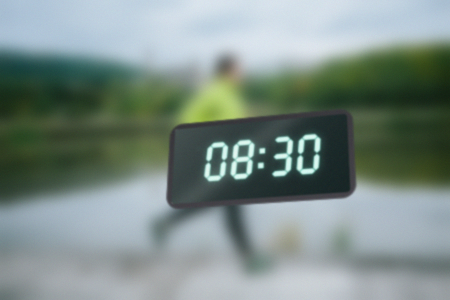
{"hour": 8, "minute": 30}
